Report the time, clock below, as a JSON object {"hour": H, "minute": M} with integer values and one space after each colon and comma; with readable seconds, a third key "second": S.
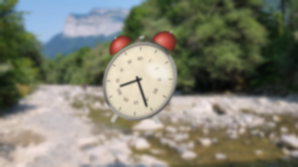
{"hour": 8, "minute": 26}
